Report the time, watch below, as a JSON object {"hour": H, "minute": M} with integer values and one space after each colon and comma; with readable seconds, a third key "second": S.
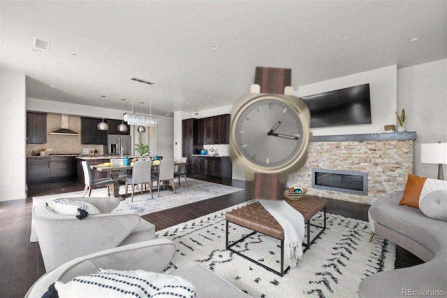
{"hour": 1, "minute": 16}
